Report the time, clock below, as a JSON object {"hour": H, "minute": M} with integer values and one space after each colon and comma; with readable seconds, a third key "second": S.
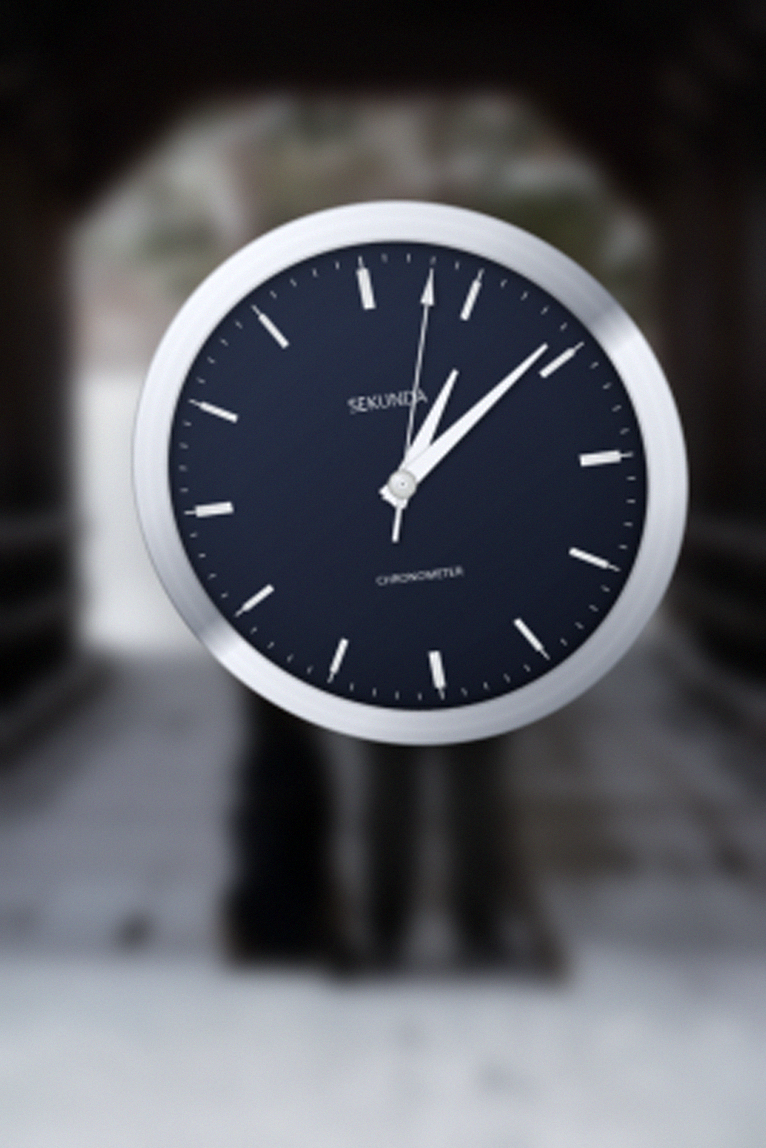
{"hour": 1, "minute": 9, "second": 3}
